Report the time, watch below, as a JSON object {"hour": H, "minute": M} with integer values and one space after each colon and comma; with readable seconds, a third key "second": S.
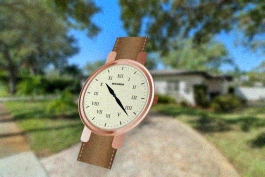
{"hour": 10, "minute": 22}
